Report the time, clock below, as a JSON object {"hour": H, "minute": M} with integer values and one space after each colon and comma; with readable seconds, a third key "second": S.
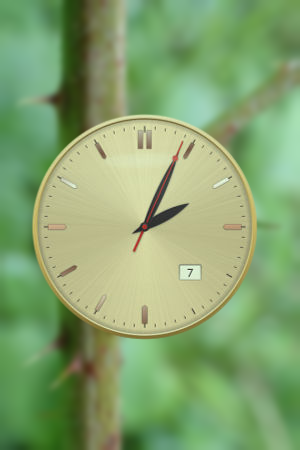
{"hour": 2, "minute": 4, "second": 4}
